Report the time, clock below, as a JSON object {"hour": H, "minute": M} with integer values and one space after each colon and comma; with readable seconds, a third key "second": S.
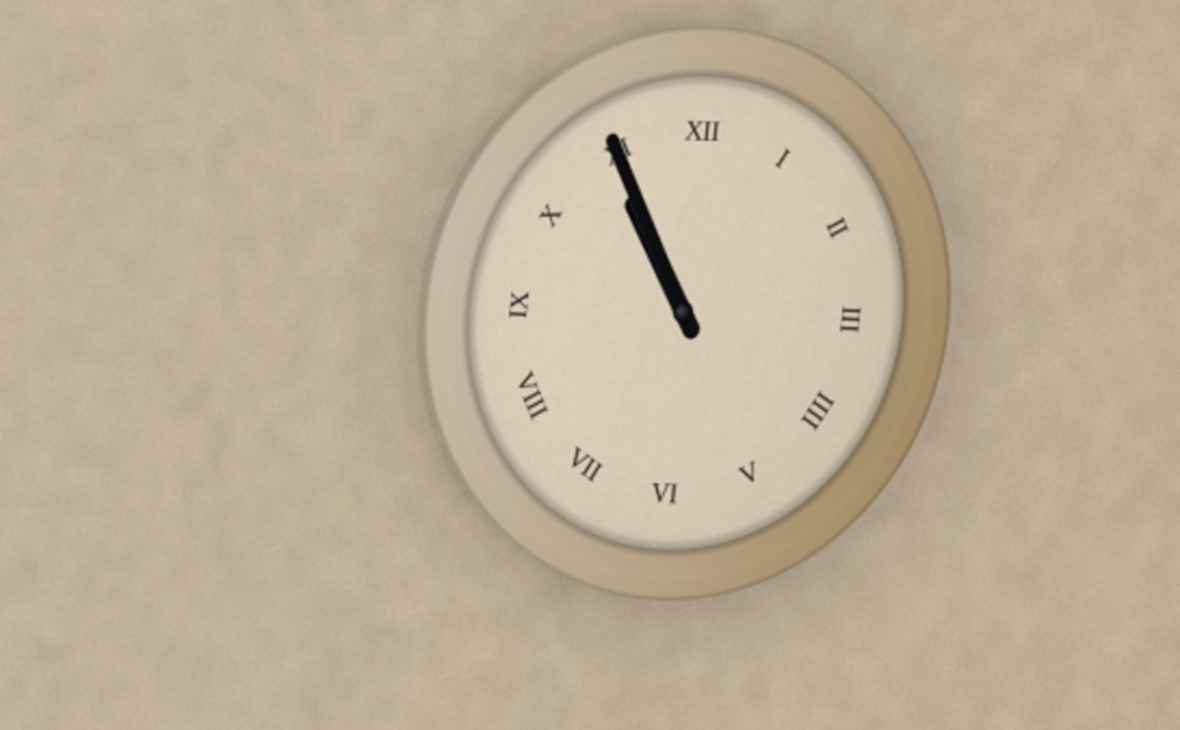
{"hour": 10, "minute": 55}
